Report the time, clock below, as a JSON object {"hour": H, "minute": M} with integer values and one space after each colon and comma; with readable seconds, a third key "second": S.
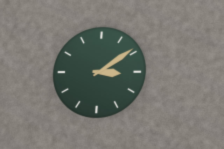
{"hour": 3, "minute": 9}
